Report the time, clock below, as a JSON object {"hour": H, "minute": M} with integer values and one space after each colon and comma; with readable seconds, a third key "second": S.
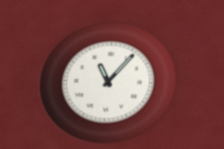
{"hour": 11, "minute": 6}
